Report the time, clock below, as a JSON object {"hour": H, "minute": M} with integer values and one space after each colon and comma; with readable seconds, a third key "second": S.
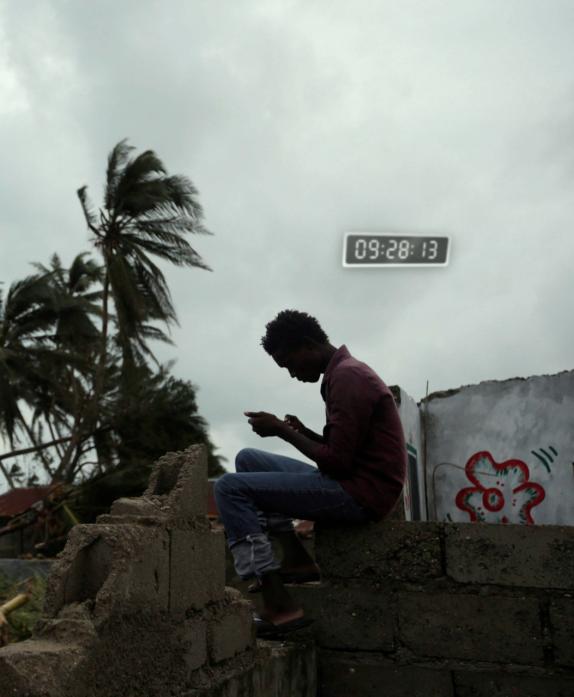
{"hour": 9, "minute": 28, "second": 13}
